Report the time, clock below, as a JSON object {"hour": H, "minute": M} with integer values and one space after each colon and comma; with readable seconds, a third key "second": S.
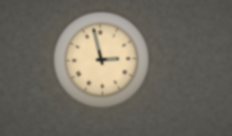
{"hour": 2, "minute": 58}
